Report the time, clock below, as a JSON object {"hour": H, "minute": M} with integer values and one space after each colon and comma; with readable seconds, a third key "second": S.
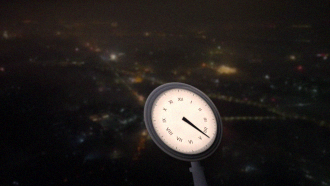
{"hour": 4, "minute": 22}
